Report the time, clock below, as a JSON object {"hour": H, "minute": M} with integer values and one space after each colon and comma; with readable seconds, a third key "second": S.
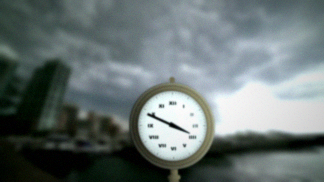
{"hour": 3, "minute": 49}
